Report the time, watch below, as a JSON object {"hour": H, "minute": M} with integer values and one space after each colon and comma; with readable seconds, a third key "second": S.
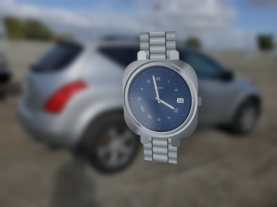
{"hour": 3, "minute": 58}
